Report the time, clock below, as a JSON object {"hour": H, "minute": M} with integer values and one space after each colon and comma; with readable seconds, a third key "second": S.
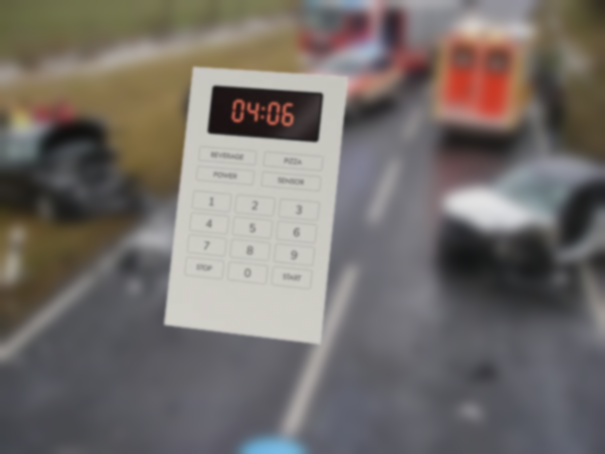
{"hour": 4, "minute": 6}
